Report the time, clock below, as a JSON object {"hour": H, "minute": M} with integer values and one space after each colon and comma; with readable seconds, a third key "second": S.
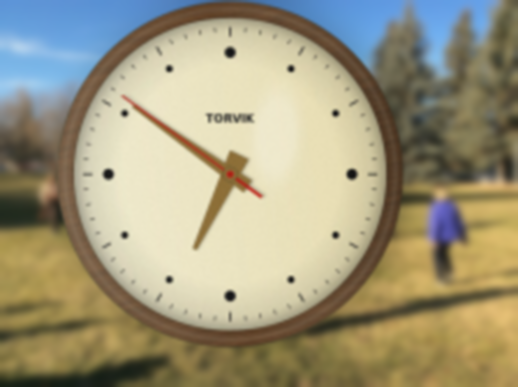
{"hour": 6, "minute": 50, "second": 51}
